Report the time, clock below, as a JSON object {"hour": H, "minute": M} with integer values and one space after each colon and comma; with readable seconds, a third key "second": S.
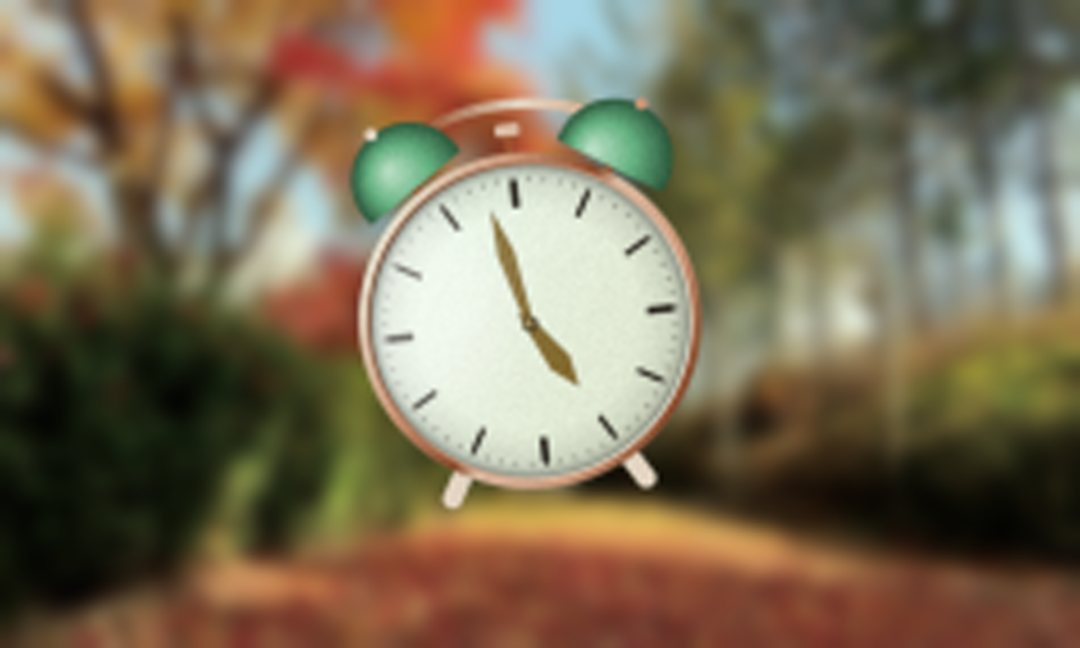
{"hour": 4, "minute": 58}
